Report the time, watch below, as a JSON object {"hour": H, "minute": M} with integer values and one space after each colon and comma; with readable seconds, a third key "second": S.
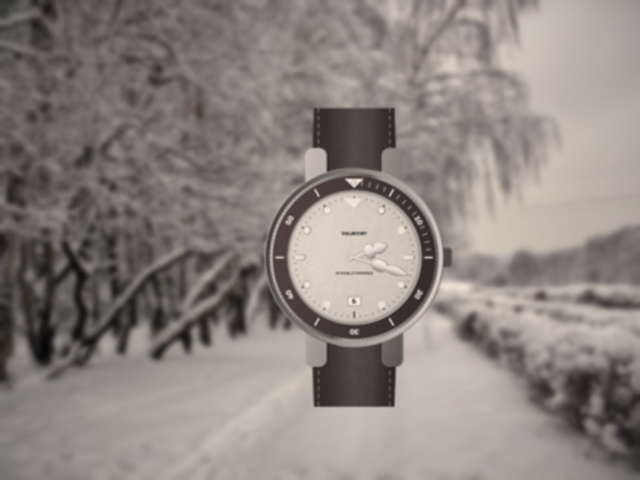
{"hour": 2, "minute": 18}
